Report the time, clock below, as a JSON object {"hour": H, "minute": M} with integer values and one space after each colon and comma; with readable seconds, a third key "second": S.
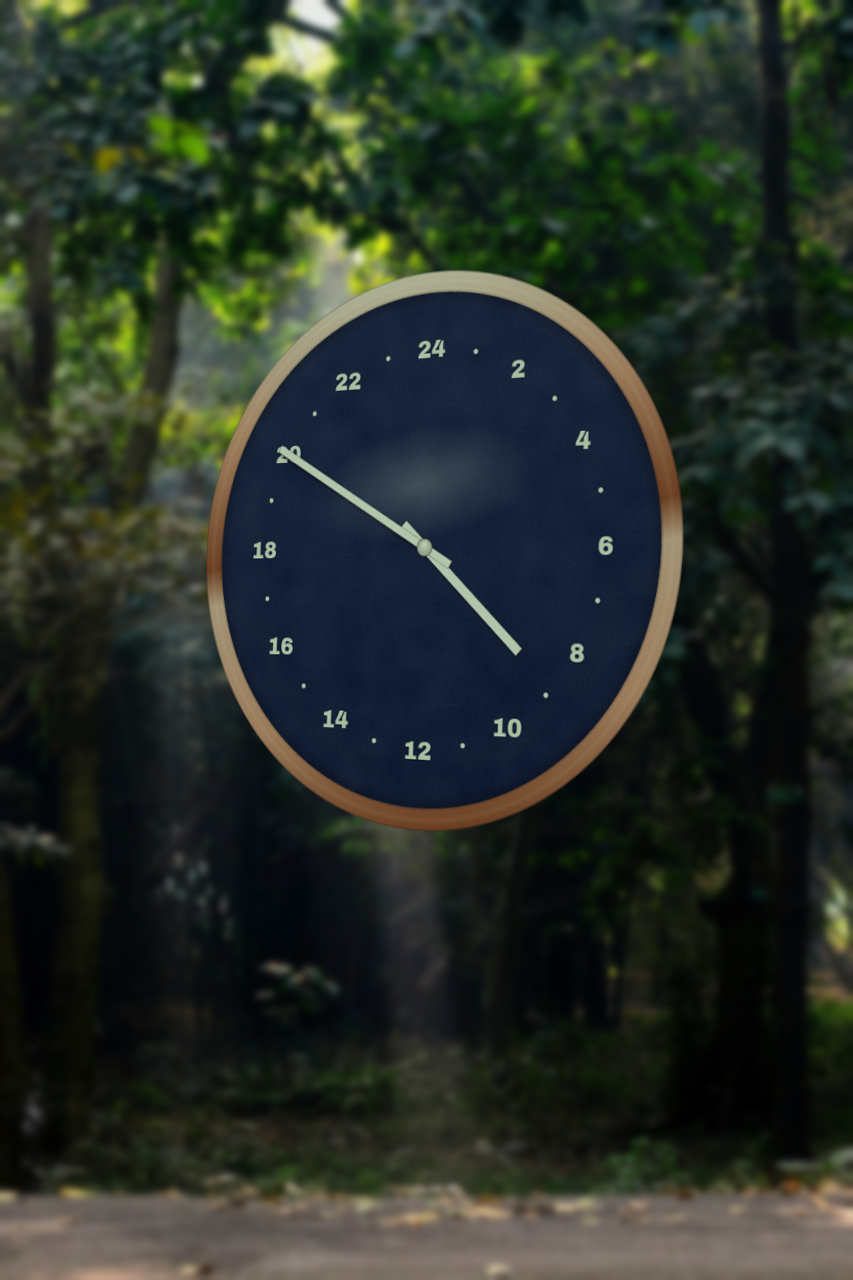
{"hour": 8, "minute": 50}
